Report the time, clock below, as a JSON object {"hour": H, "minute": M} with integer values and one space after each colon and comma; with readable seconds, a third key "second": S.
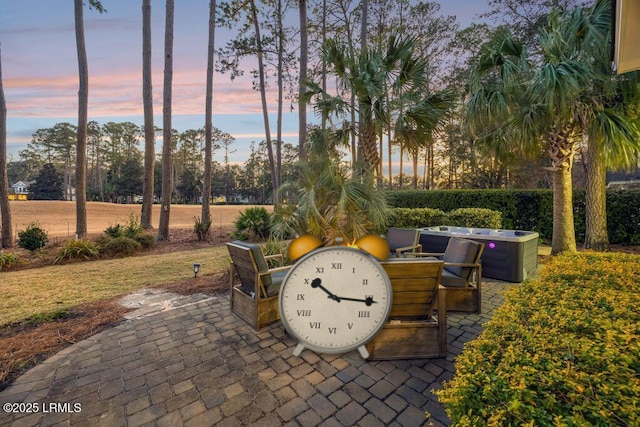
{"hour": 10, "minute": 16}
